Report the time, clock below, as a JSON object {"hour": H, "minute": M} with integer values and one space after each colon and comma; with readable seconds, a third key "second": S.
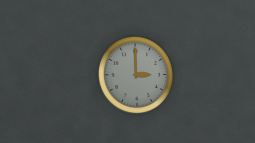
{"hour": 3, "minute": 0}
